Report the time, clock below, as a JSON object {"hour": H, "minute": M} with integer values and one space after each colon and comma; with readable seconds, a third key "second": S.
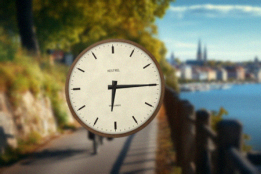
{"hour": 6, "minute": 15}
